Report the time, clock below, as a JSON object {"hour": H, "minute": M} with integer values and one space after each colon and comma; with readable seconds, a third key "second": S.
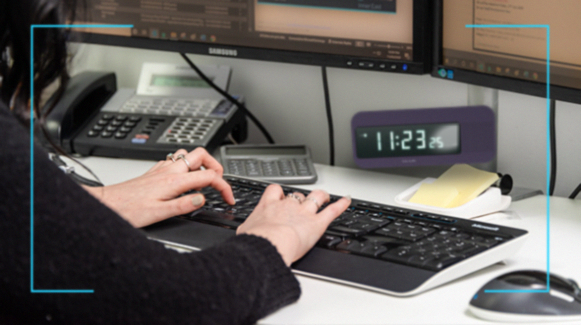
{"hour": 11, "minute": 23}
